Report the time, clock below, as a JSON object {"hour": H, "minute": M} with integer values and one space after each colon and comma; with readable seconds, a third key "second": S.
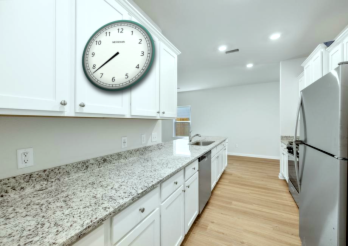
{"hour": 7, "minute": 38}
